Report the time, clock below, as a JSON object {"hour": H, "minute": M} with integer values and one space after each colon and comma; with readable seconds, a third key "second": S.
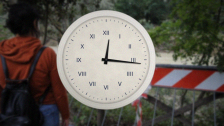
{"hour": 12, "minute": 16}
